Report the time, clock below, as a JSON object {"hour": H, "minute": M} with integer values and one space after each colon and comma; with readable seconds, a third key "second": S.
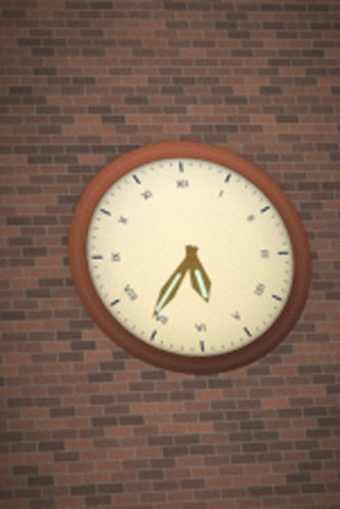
{"hour": 5, "minute": 36}
